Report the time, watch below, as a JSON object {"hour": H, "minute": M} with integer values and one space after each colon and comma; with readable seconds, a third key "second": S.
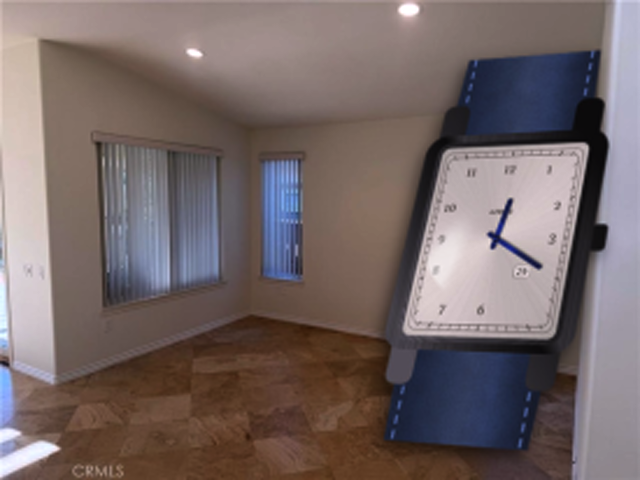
{"hour": 12, "minute": 20}
